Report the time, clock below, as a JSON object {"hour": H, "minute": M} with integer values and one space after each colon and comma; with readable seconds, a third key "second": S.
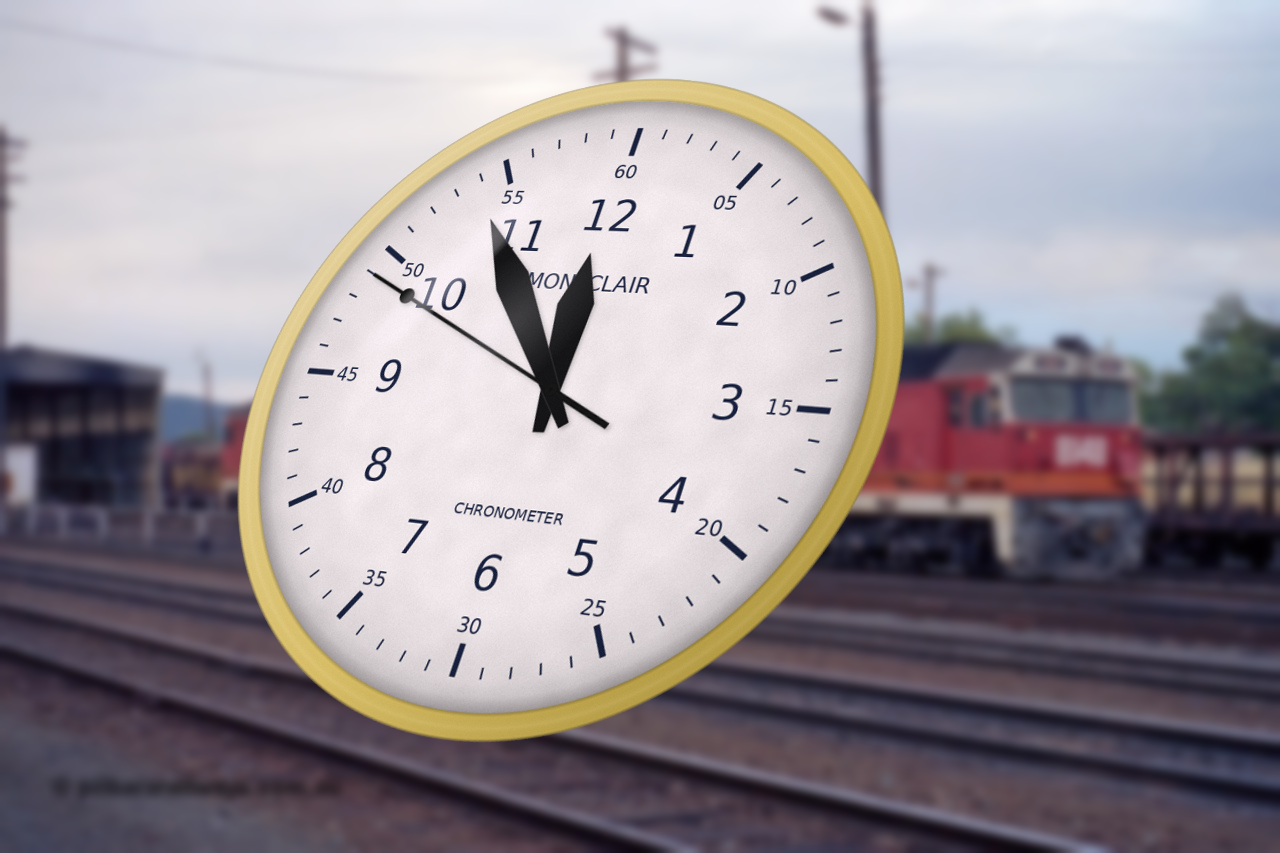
{"hour": 11, "minute": 53, "second": 49}
